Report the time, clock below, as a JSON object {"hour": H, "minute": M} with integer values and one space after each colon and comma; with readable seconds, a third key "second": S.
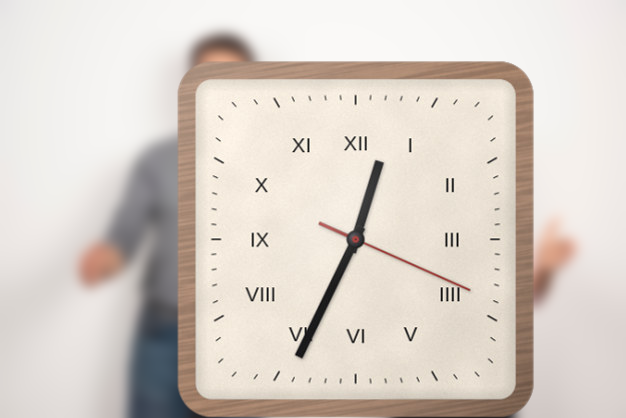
{"hour": 12, "minute": 34, "second": 19}
